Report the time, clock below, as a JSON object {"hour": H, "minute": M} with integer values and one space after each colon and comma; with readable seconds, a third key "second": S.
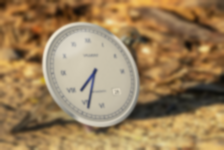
{"hour": 7, "minute": 34}
